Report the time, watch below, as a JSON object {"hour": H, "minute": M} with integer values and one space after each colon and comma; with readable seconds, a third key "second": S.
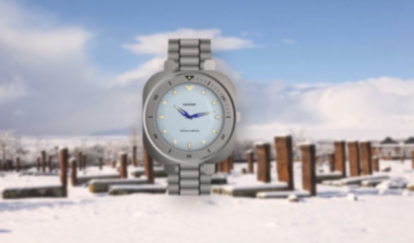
{"hour": 10, "minute": 13}
